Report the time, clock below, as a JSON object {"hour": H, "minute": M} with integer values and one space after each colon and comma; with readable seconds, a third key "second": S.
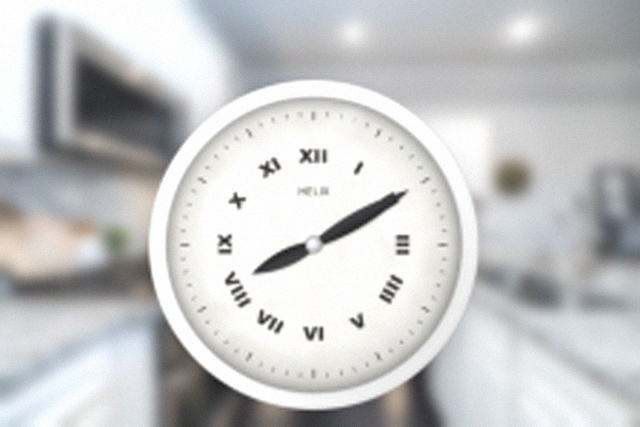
{"hour": 8, "minute": 10}
